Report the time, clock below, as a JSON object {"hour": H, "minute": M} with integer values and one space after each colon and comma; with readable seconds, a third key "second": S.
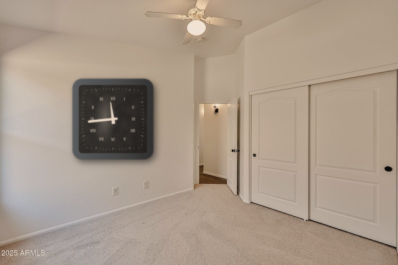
{"hour": 11, "minute": 44}
